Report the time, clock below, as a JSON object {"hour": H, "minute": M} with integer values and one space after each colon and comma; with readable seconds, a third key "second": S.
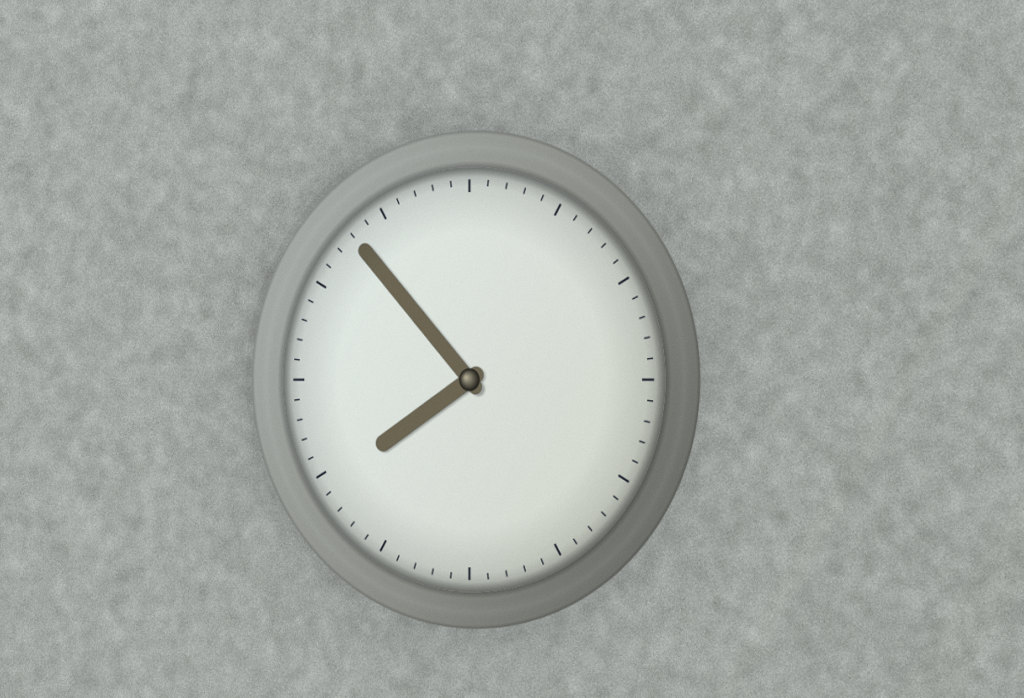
{"hour": 7, "minute": 53}
